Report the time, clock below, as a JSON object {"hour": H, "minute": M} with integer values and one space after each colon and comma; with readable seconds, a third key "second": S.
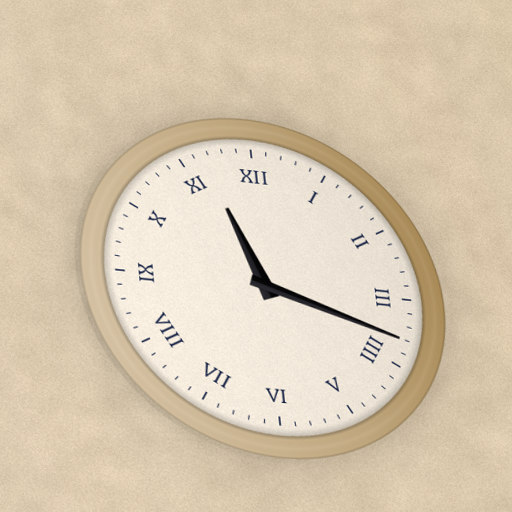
{"hour": 11, "minute": 18}
